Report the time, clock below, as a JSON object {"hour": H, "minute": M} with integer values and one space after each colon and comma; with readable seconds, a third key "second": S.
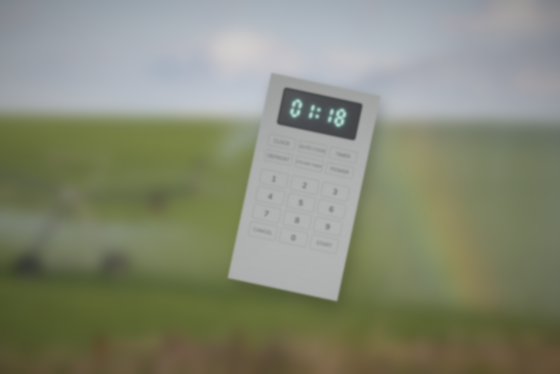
{"hour": 1, "minute": 18}
